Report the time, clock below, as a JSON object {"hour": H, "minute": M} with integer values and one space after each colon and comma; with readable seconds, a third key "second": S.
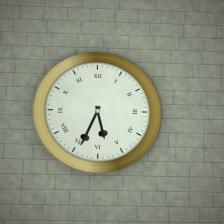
{"hour": 5, "minute": 34}
